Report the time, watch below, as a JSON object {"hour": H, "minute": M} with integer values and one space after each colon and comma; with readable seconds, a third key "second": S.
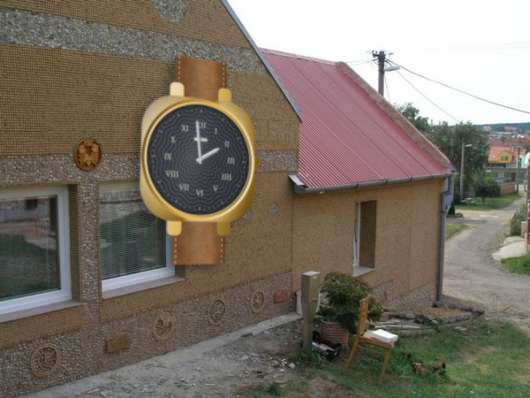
{"hour": 1, "minute": 59}
